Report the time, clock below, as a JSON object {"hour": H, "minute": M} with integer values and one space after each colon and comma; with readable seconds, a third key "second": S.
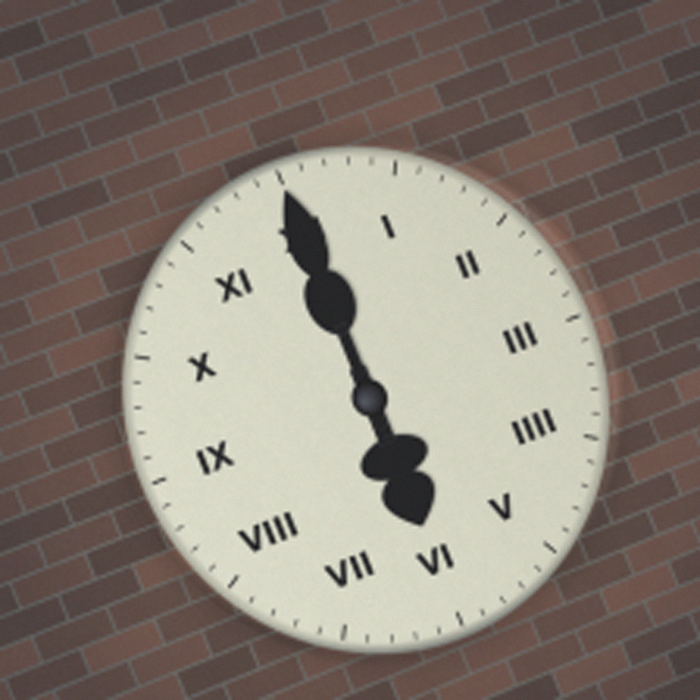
{"hour": 6, "minute": 0}
